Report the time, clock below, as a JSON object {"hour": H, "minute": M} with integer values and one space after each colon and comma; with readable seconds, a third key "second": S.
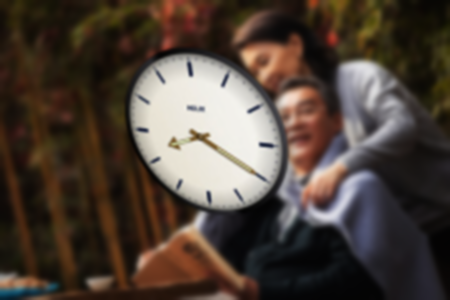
{"hour": 8, "minute": 20}
